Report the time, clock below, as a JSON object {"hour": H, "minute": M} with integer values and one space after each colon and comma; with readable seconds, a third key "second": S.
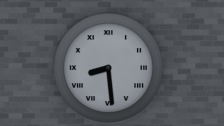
{"hour": 8, "minute": 29}
